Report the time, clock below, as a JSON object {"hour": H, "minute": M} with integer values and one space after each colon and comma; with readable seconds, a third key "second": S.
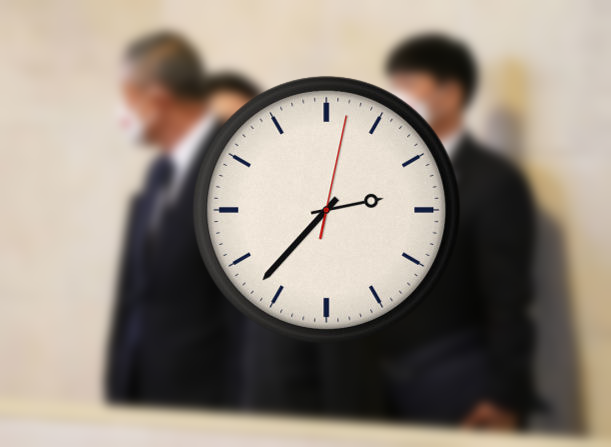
{"hour": 2, "minute": 37, "second": 2}
